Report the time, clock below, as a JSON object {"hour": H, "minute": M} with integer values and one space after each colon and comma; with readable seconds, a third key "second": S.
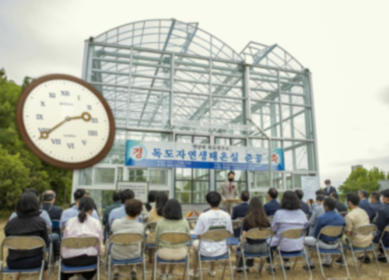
{"hour": 2, "minute": 39}
